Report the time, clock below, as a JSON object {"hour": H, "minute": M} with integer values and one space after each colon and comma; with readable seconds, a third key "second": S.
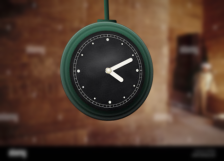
{"hour": 4, "minute": 11}
